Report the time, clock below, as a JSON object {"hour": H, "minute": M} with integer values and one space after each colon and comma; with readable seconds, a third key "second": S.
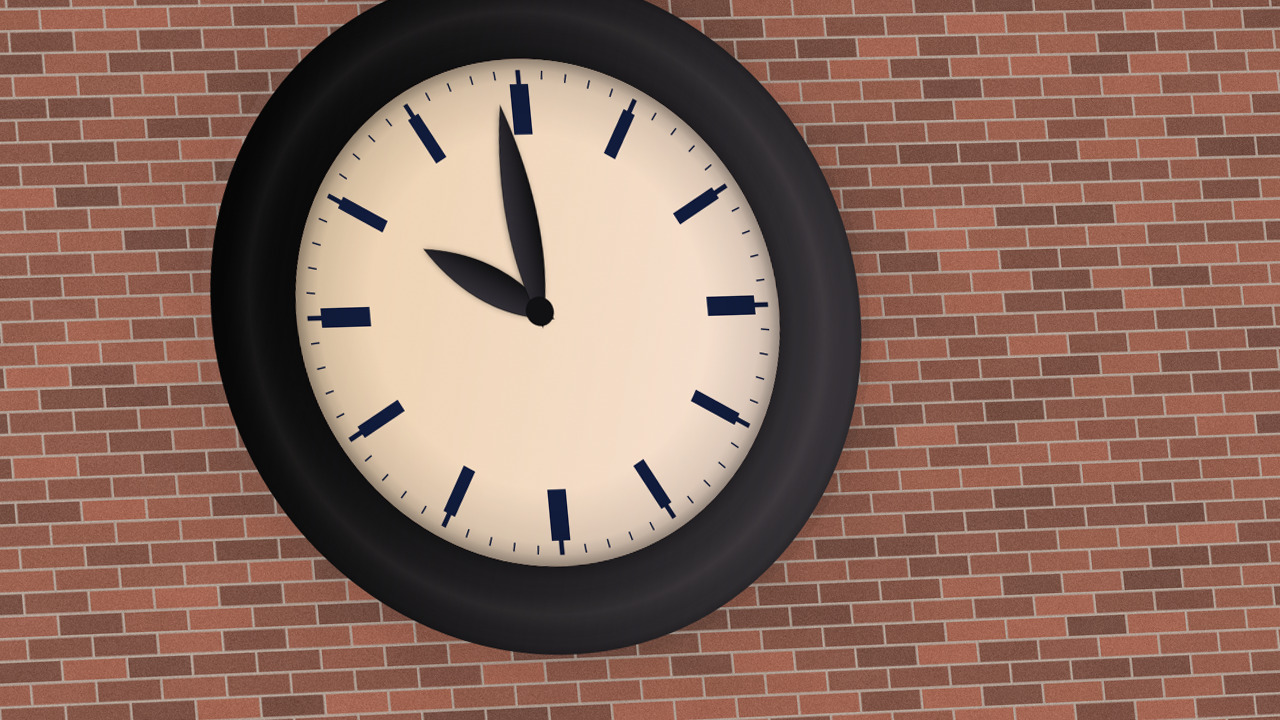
{"hour": 9, "minute": 59}
